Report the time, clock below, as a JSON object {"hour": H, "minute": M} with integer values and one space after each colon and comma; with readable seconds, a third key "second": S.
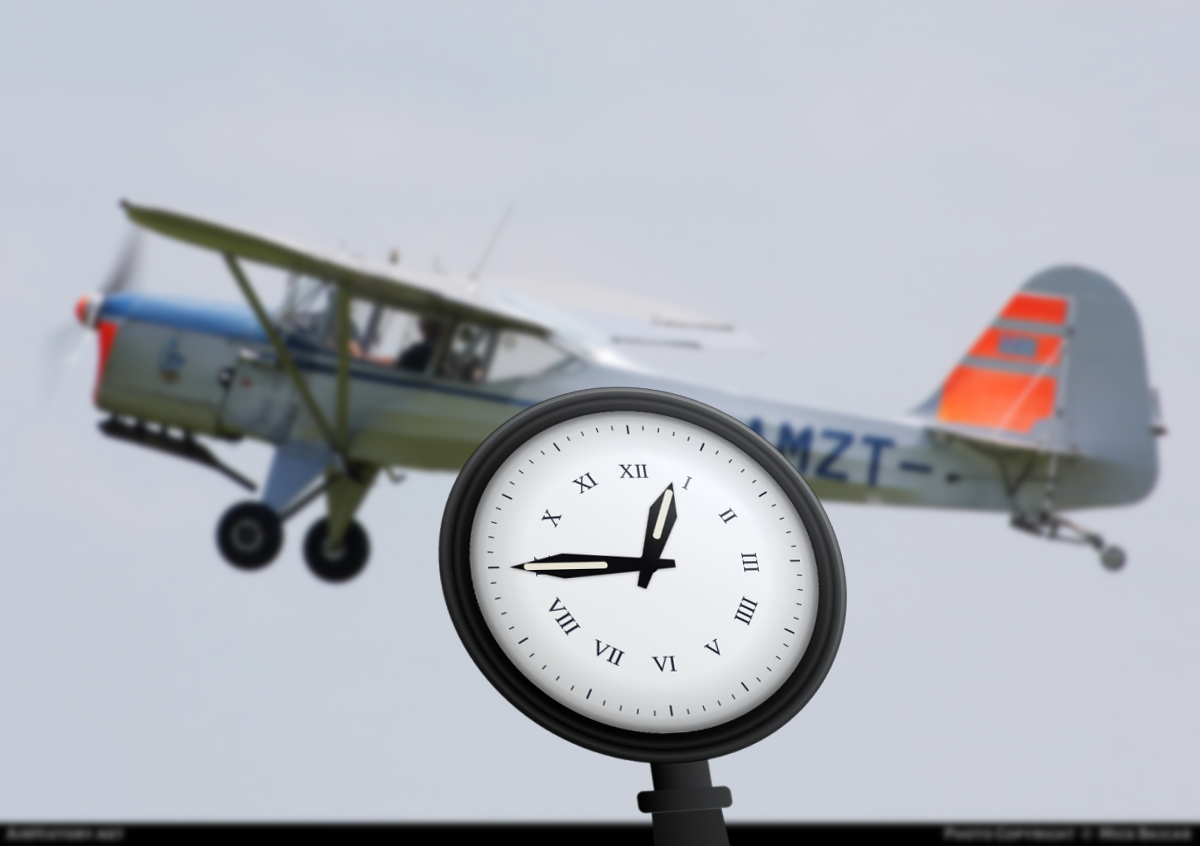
{"hour": 12, "minute": 45}
